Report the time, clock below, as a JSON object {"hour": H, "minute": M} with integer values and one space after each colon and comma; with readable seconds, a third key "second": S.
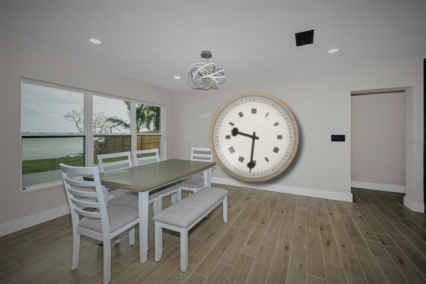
{"hour": 9, "minute": 31}
